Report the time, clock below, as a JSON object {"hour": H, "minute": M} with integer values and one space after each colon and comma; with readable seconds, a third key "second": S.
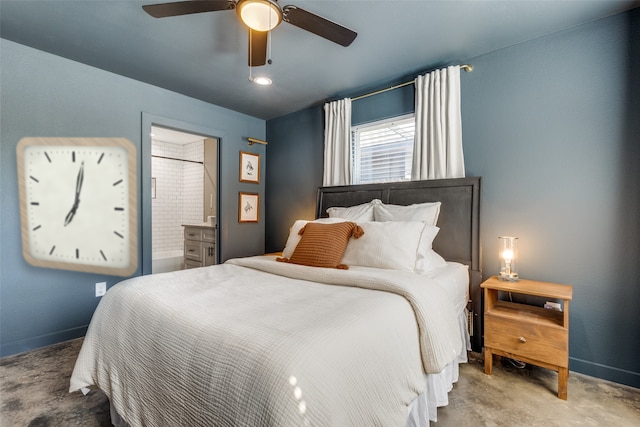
{"hour": 7, "minute": 2}
